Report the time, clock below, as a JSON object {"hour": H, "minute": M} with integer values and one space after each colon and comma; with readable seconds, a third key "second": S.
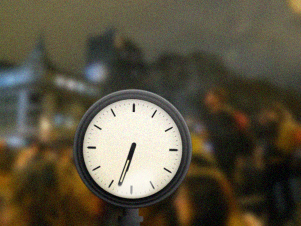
{"hour": 6, "minute": 33}
